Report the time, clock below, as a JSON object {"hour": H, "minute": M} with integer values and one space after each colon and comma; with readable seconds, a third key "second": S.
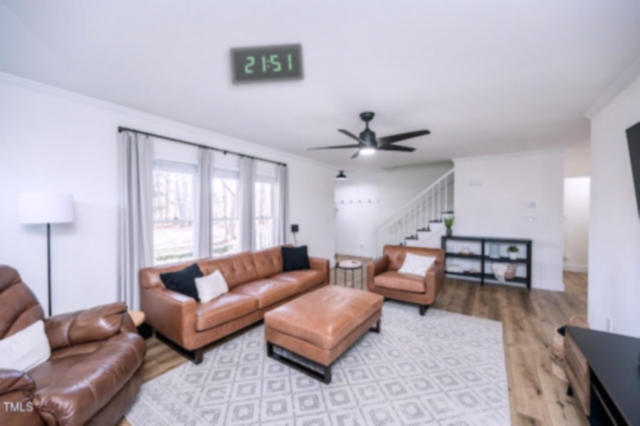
{"hour": 21, "minute": 51}
